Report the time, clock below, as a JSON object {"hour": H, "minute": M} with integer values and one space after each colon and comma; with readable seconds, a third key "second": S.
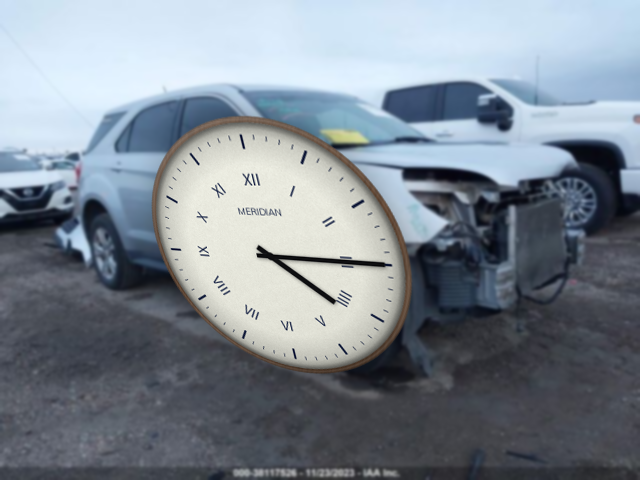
{"hour": 4, "minute": 15}
